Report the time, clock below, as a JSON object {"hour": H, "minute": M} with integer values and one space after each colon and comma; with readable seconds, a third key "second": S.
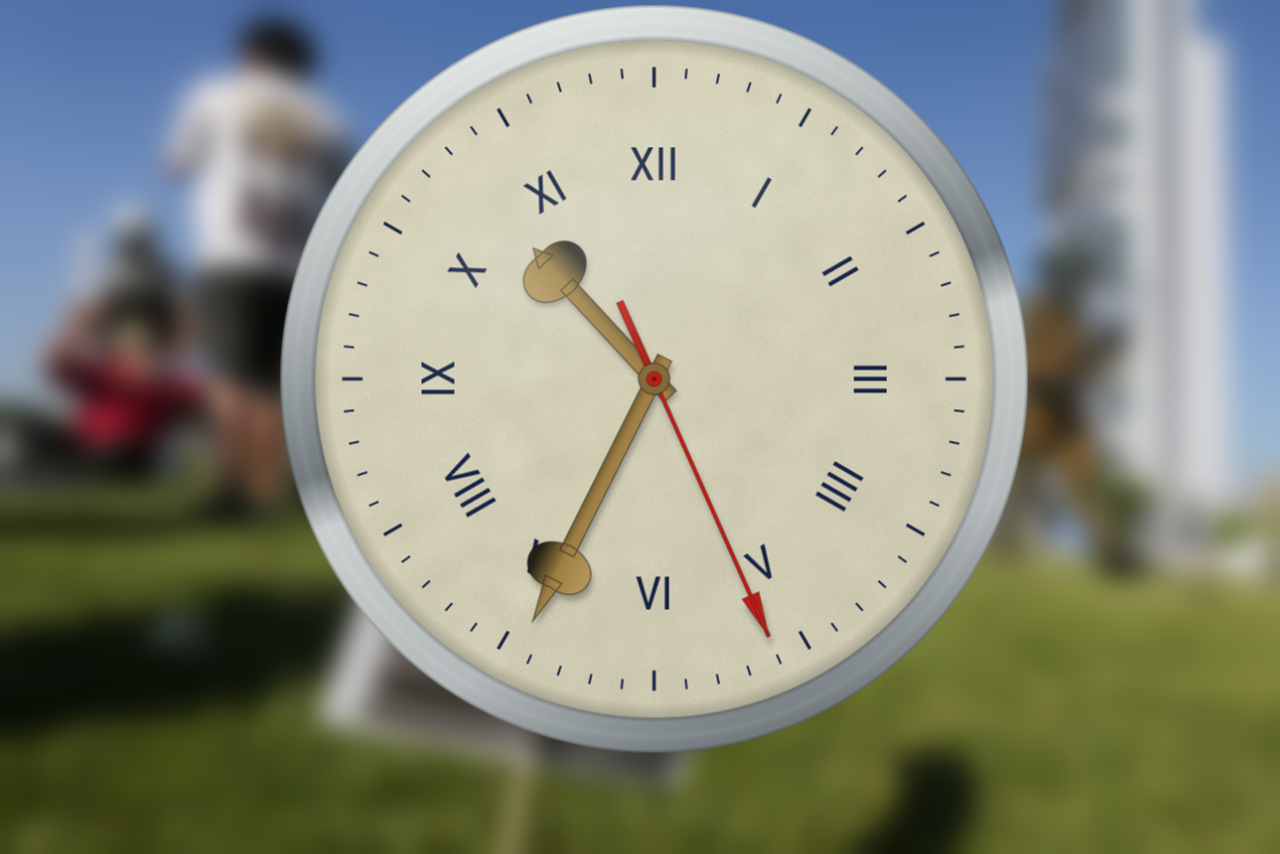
{"hour": 10, "minute": 34, "second": 26}
